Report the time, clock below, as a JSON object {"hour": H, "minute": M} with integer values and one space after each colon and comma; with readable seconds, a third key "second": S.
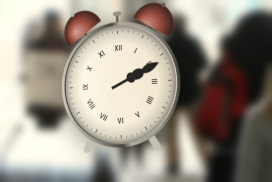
{"hour": 2, "minute": 11}
